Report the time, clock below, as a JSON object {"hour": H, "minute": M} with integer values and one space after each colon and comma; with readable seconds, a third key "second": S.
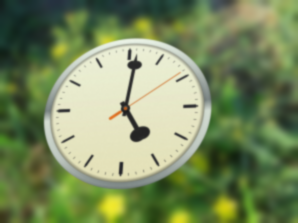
{"hour": 5, "minute": 1, "second": 9}
